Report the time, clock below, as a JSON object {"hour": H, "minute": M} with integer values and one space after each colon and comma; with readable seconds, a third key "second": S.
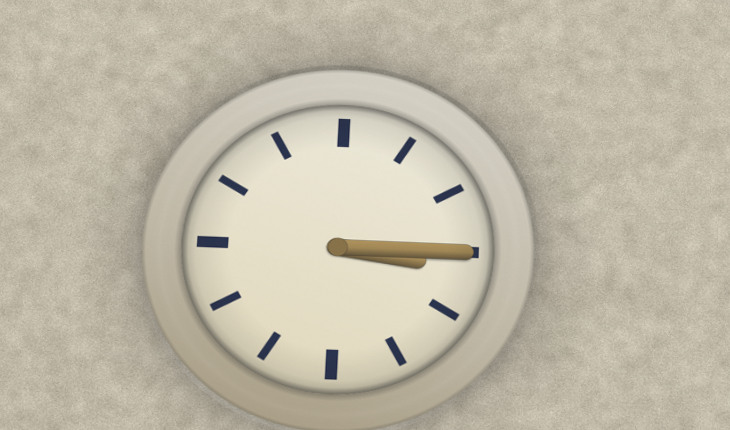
{"hour": 3, "minute": 15}
